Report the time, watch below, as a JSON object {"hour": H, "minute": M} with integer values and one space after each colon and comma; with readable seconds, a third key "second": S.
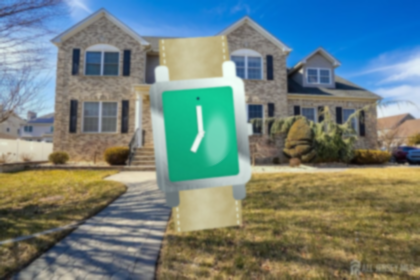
{"hour": 7, "minute": 0}
